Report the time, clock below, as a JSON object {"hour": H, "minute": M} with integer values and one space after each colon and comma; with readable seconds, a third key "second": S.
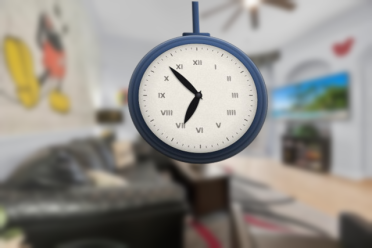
{"hour": 6, "minute": 53}
